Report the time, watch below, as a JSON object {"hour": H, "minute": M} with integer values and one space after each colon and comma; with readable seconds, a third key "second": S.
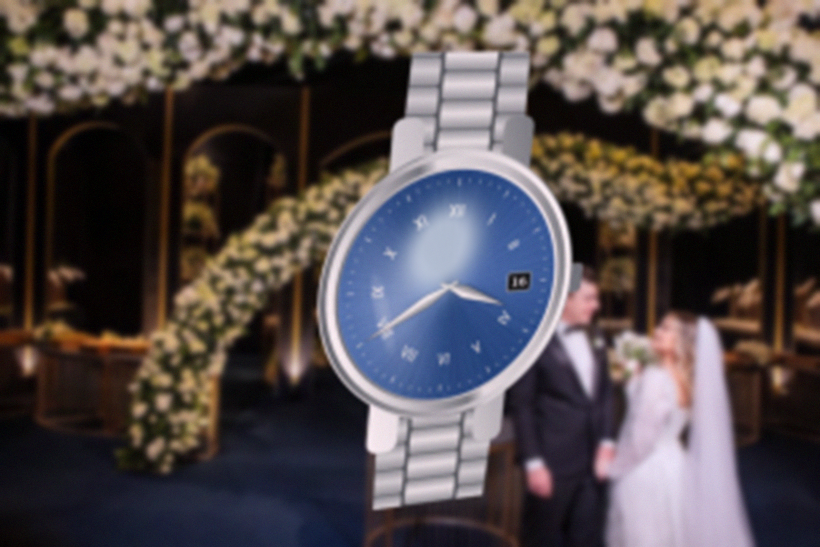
{"hour": 3, "minute": 40}
